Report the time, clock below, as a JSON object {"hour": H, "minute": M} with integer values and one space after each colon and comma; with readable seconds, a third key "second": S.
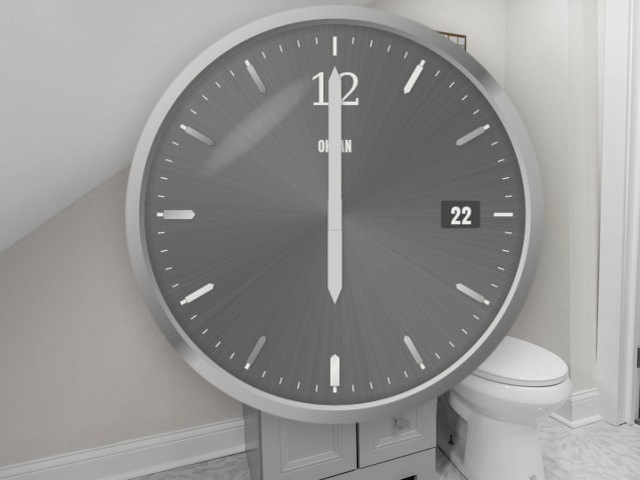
{"hour": 6, "minute": 0}
